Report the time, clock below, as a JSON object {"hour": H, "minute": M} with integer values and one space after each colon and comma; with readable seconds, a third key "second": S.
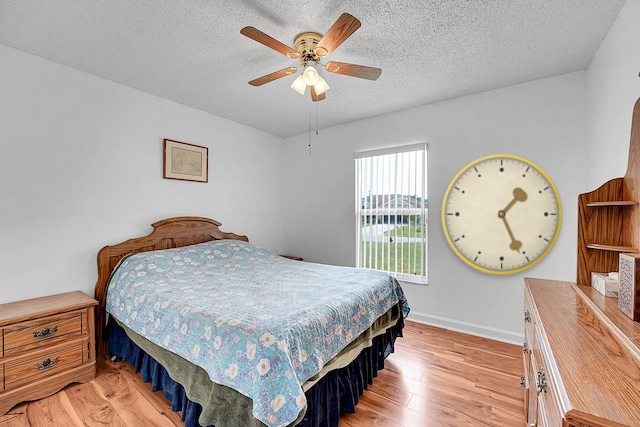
{"hour": 1, "minute": 26}
